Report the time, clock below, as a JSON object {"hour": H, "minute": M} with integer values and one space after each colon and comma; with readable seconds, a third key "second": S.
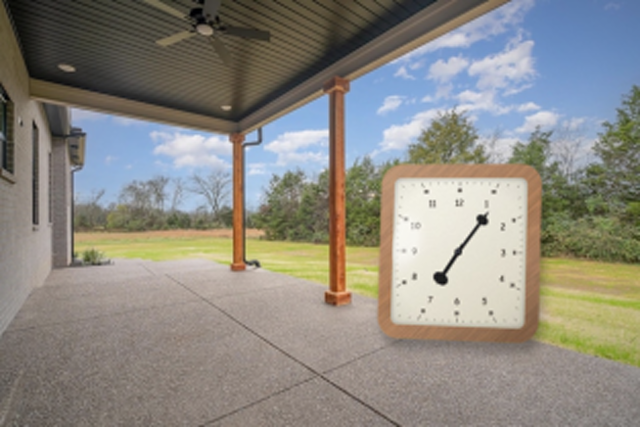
{"hour": 7, "minute": 6}
